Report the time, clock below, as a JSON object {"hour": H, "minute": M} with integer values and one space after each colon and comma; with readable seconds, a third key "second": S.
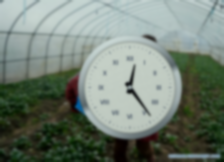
{"hour": 12, "minute": 24}
